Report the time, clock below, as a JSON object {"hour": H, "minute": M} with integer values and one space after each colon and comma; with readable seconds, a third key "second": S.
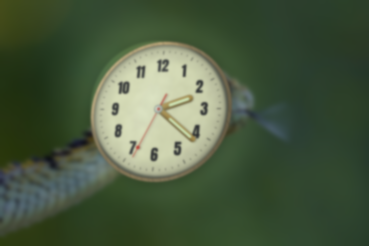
{"hour": 2, "minute": 21, "second": 34}
